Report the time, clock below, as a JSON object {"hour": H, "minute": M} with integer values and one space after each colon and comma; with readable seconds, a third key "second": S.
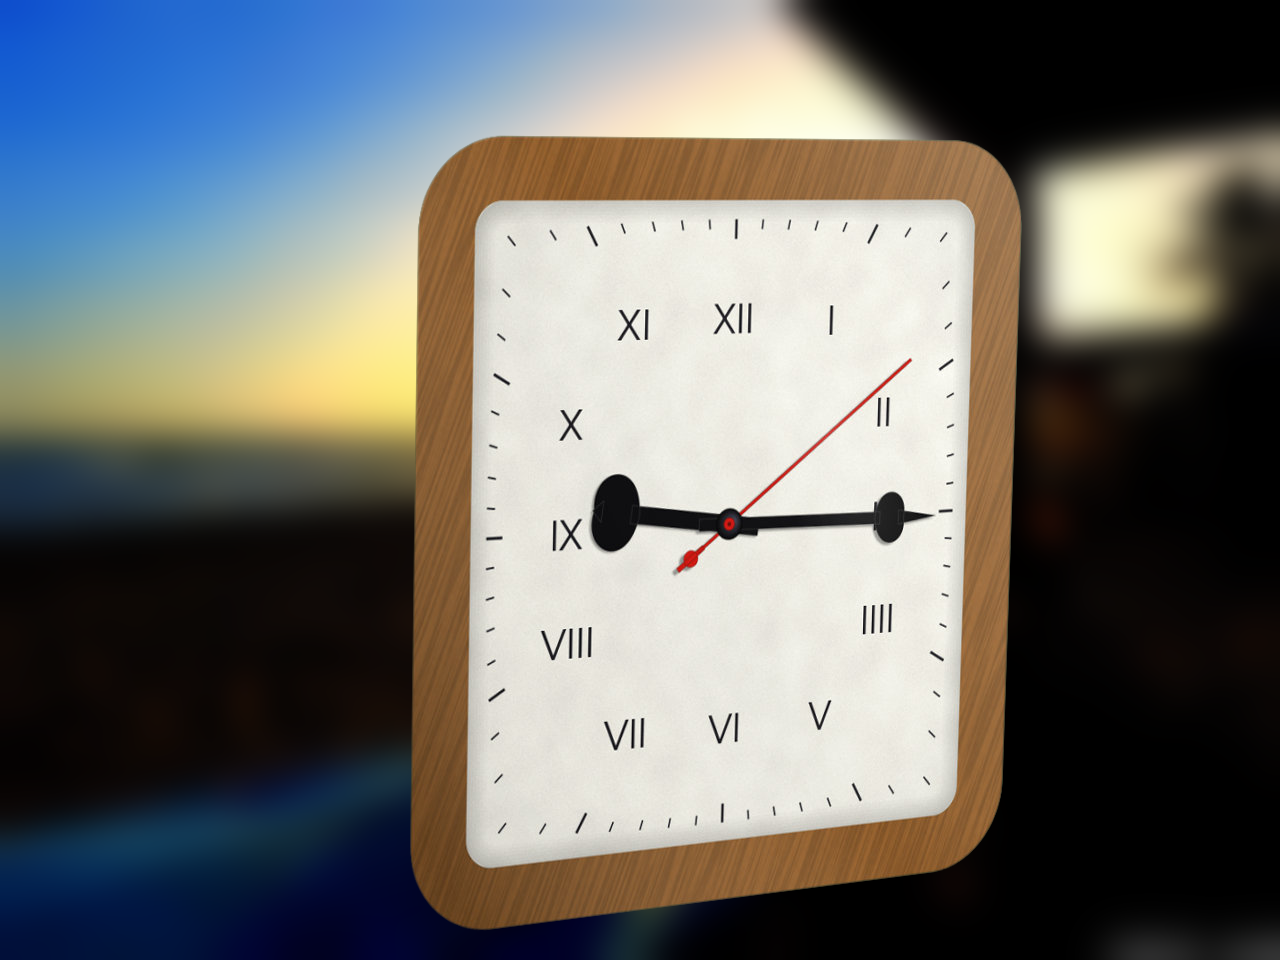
{"hour": 9, "minute": 15, "second": 9}
